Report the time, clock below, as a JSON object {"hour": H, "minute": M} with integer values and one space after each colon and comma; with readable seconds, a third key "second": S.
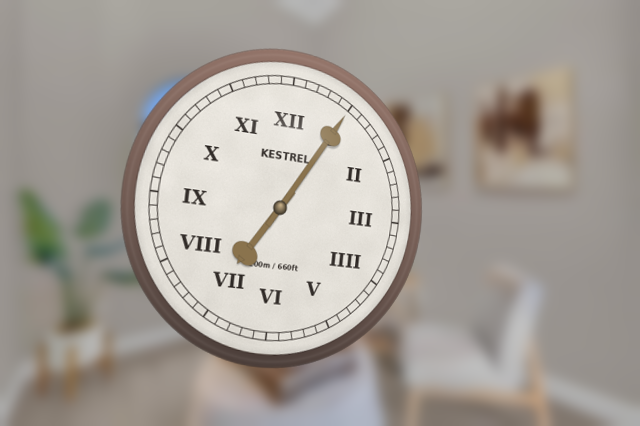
{"hour": 7, "minute": 5}
